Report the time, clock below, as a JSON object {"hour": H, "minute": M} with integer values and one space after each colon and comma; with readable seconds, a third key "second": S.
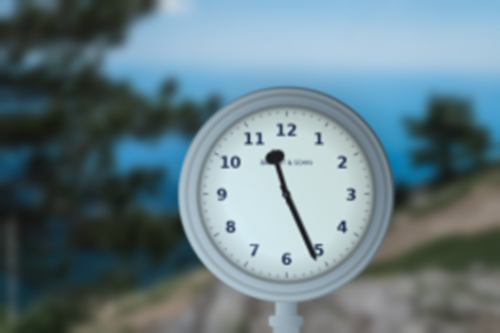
{"hour": 11, "minute": 26}
